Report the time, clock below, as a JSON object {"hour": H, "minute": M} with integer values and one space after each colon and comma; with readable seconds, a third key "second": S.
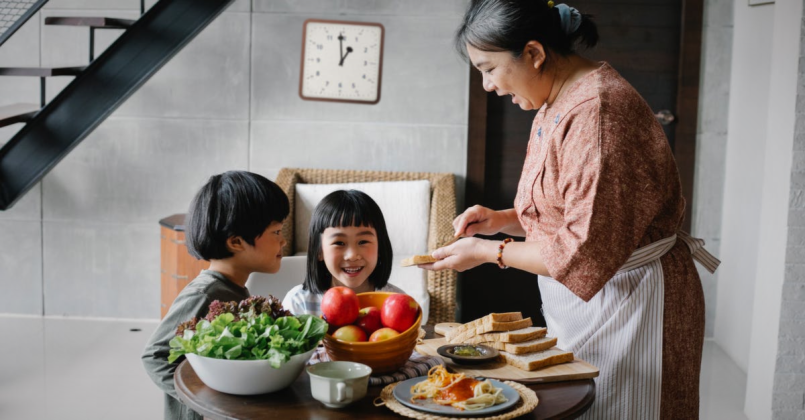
{"hour": 12, "minute": 59}
